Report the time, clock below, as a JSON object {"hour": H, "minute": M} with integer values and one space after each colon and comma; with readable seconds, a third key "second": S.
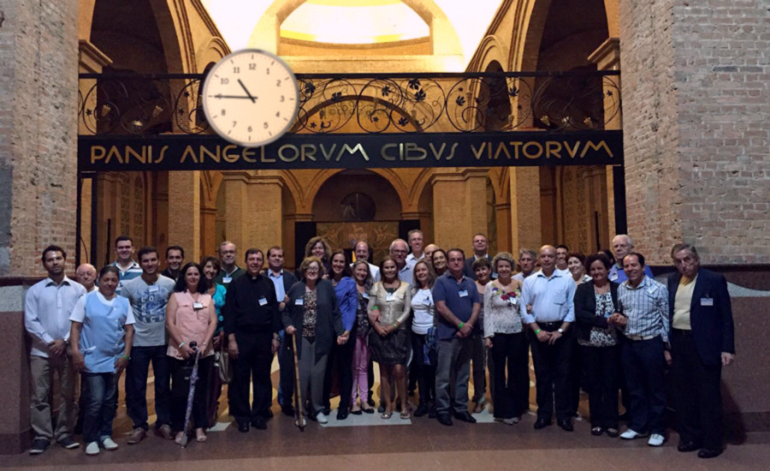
{"hour": 10, "minute": 45}
